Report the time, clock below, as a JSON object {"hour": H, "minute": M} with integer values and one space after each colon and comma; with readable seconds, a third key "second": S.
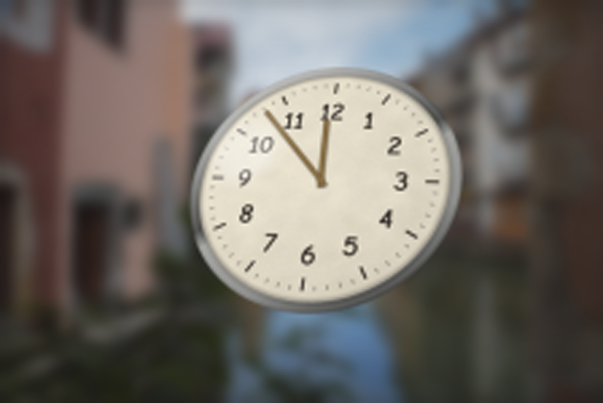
{"hour": 11, "minute": 53}
